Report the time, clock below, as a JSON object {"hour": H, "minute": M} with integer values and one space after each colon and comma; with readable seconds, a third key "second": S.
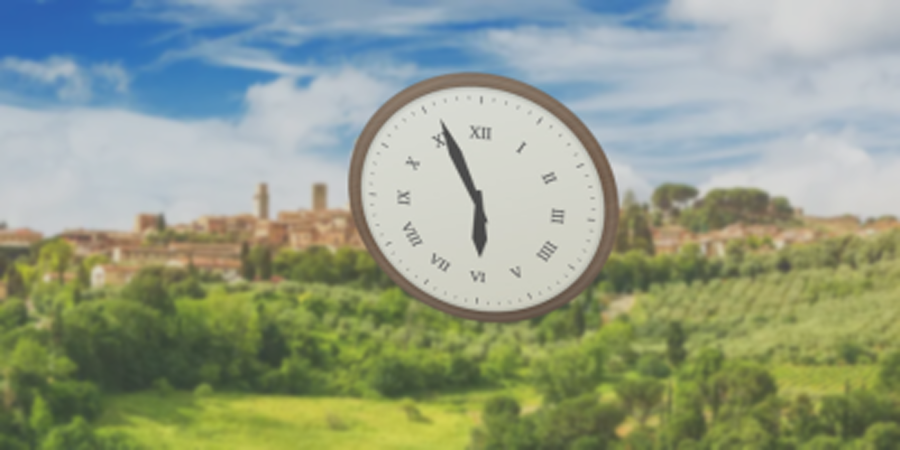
{"hour": 5, "minute": 56}
